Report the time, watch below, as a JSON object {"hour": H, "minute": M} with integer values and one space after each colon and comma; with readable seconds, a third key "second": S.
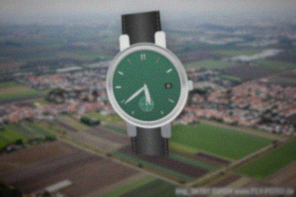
{"hour": 5, "minute": 39}
